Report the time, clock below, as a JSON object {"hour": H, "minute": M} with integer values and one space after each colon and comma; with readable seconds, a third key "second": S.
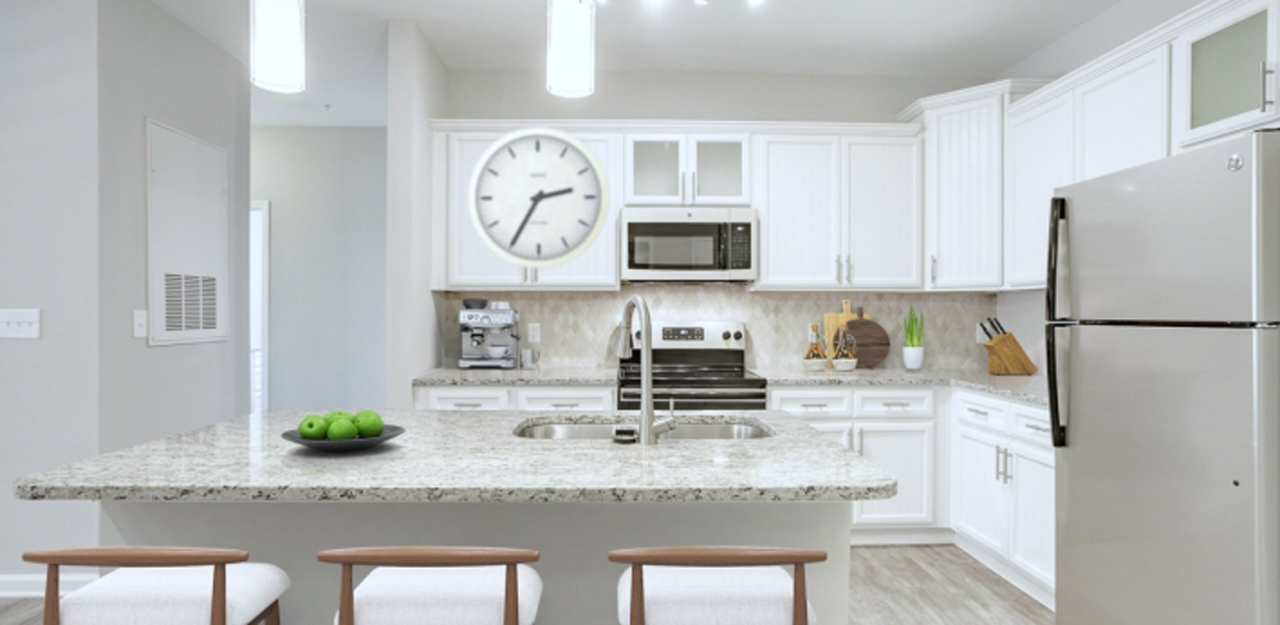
{"hour": 2, "minute": 35}
